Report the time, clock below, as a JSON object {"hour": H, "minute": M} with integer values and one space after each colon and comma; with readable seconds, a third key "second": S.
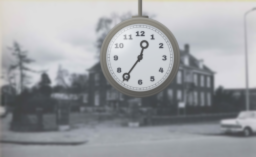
{"hour": 12, "minute": 36}
